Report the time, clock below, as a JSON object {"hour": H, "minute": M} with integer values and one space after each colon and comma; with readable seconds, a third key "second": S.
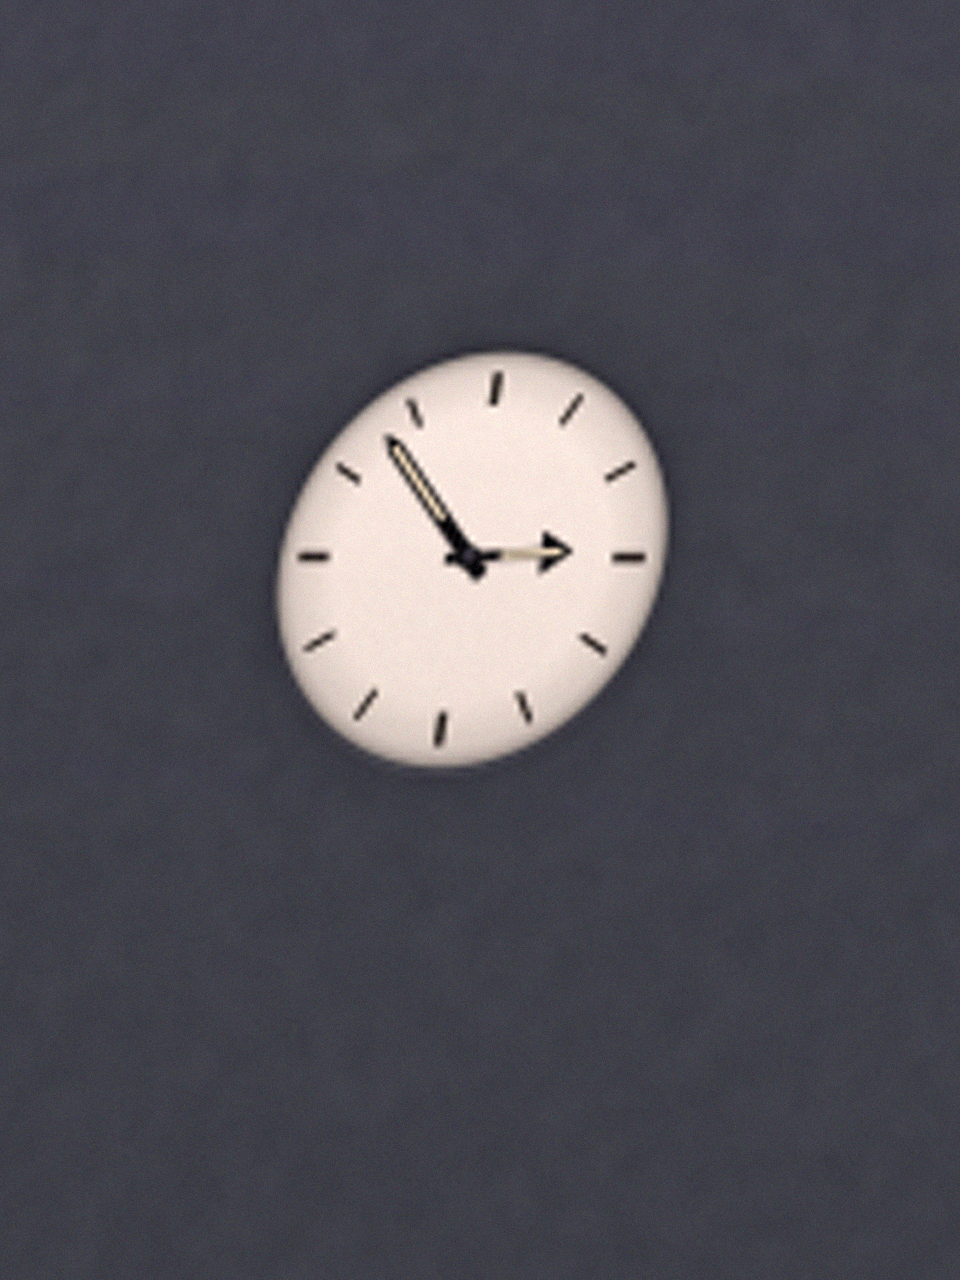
{"hour": 2, "minute": 53}
